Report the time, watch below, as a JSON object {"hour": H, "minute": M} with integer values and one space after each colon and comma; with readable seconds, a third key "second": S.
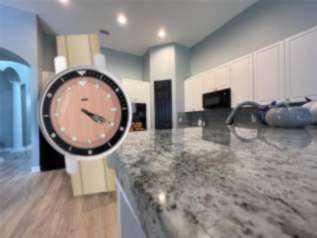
{"hour": 4, "minute": 20}
